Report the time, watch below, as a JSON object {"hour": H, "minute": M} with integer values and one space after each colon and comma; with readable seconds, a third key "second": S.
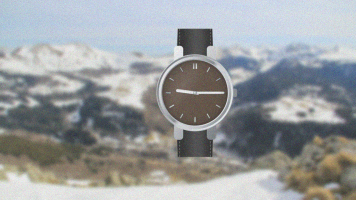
{"hour": 9, "minute": 15}
